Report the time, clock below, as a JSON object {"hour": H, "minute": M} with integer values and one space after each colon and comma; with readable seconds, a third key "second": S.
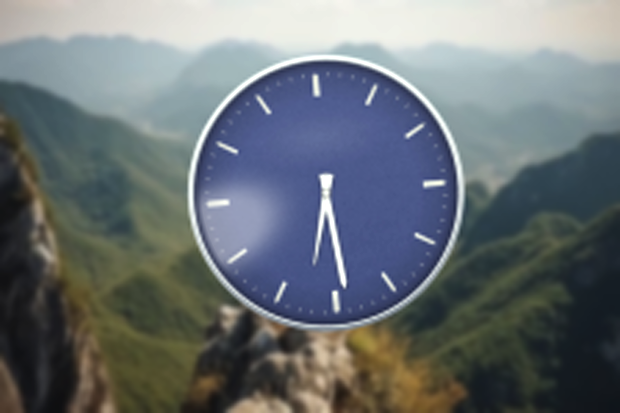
{"hour": 6, "minute": 29}
